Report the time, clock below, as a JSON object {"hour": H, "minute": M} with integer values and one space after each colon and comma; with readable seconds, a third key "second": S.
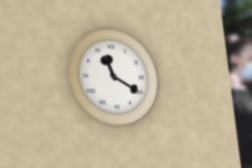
{"hour": 11, "minute": 20}
